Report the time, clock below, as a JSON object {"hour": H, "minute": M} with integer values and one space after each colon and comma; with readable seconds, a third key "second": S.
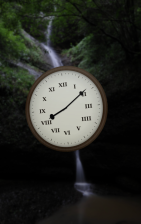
{"hour": 8, "minute": 9}
